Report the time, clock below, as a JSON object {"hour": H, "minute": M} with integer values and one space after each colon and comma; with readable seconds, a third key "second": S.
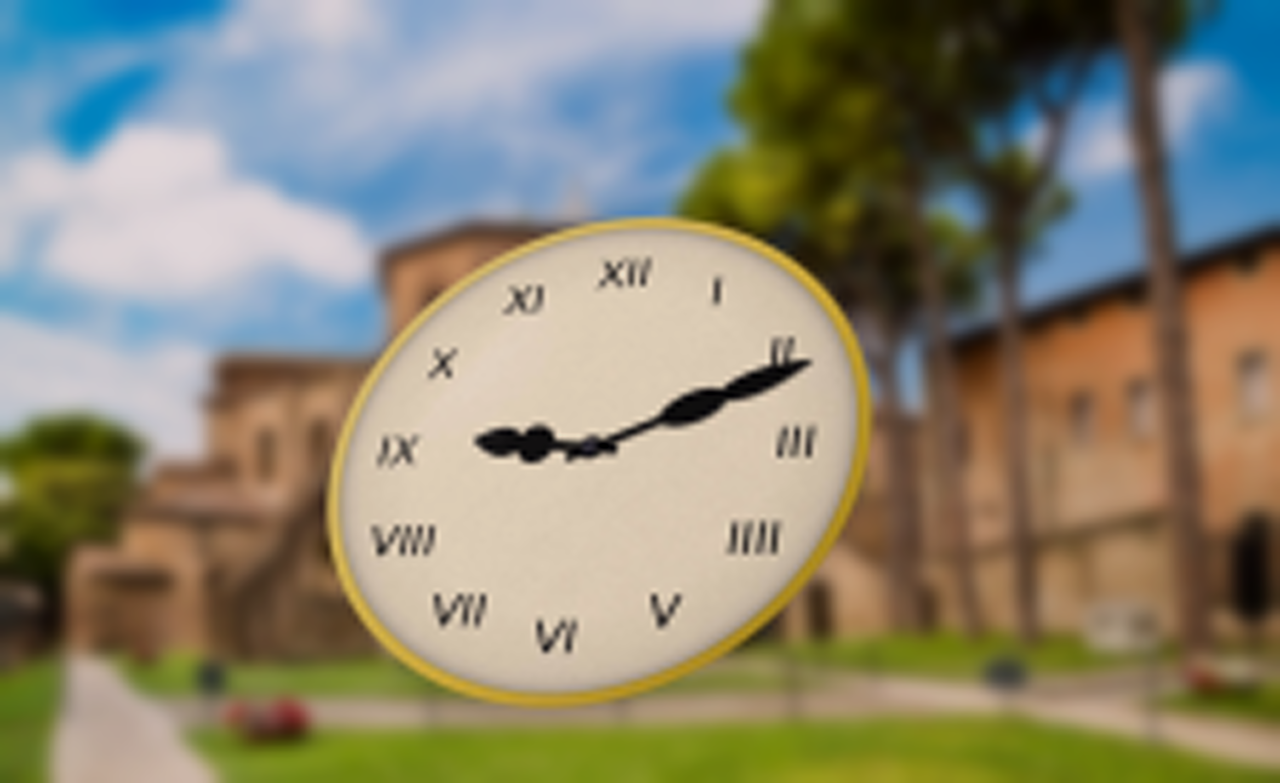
{"hour": 9, "minute": 11}
